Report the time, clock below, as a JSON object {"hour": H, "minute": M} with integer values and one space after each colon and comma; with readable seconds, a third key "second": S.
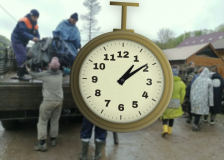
{"hour": 1, "minute": 9}
